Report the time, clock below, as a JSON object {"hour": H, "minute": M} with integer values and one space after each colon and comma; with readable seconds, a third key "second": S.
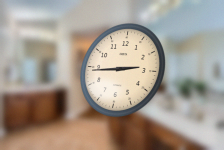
{"hour": 2, "minute": 44}
